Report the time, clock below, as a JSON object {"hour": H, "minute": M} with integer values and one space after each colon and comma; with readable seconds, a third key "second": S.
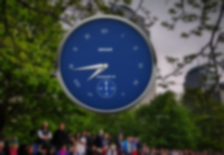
{"hour": 7, "minute": 44}
